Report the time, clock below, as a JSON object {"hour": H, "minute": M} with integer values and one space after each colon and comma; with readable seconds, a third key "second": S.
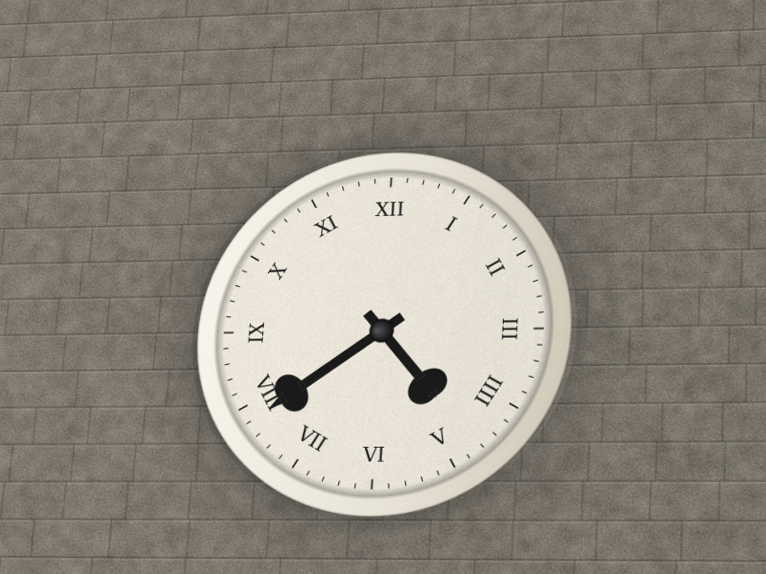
{"hour": 4, "minute": 39}
